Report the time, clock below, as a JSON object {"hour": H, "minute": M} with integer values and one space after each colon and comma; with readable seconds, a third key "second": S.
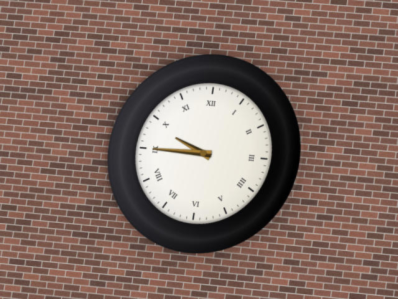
{"hour": 9, "minute": 45}
